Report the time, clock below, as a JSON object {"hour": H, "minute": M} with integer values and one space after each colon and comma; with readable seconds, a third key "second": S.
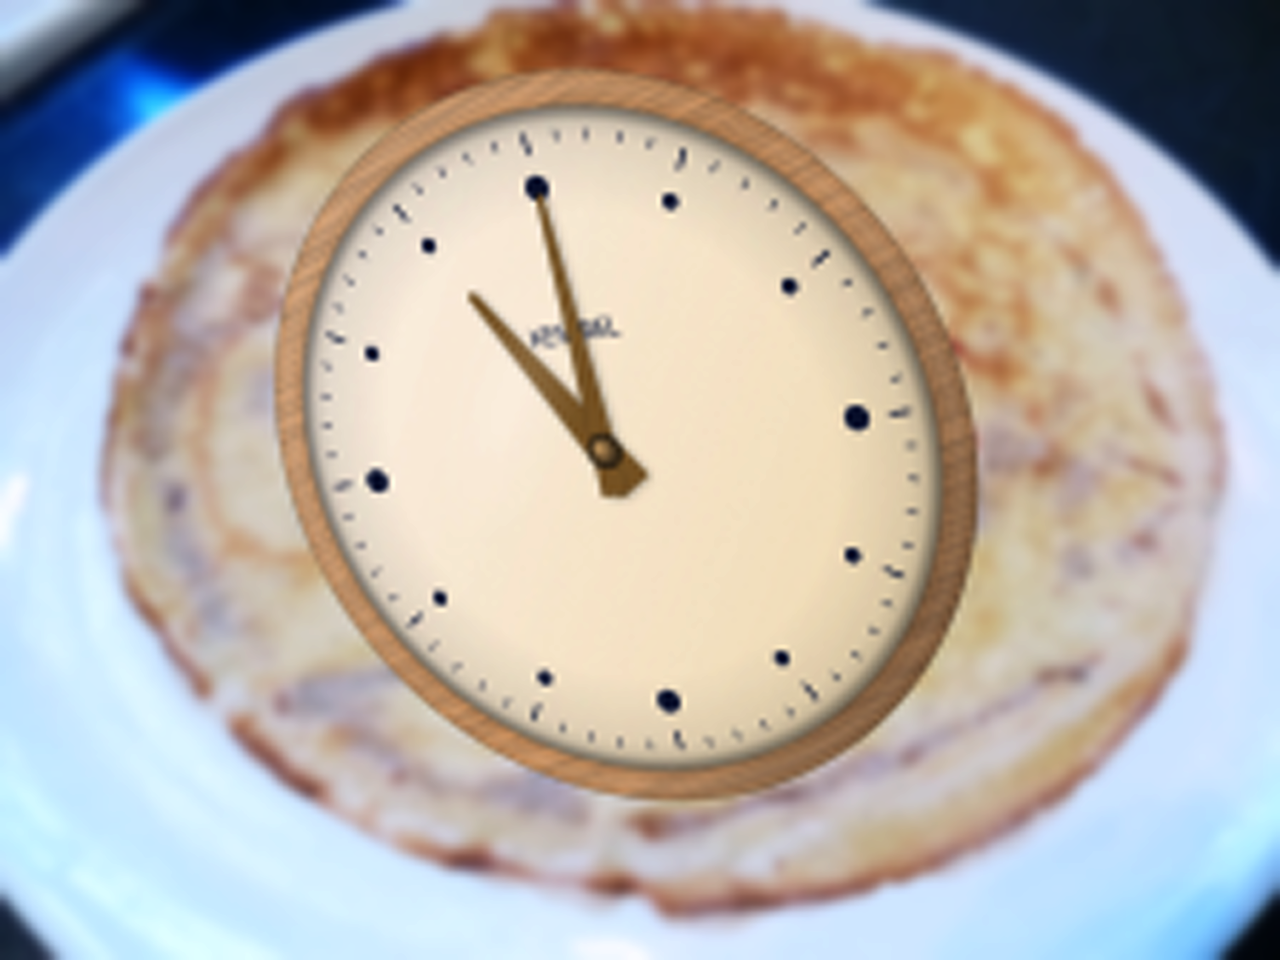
{"hour": 11, "minute": 0}
